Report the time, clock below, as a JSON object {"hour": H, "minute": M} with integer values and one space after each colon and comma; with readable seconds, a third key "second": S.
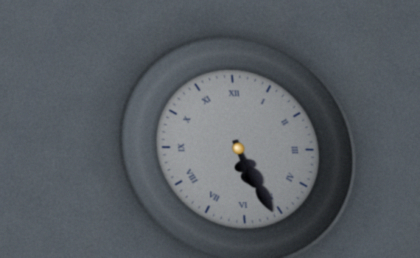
{"hour": 5, "minute": 26}
